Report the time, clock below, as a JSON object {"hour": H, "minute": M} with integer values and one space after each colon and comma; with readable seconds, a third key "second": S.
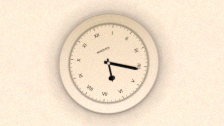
{"hour": 6, "minute": 21}
